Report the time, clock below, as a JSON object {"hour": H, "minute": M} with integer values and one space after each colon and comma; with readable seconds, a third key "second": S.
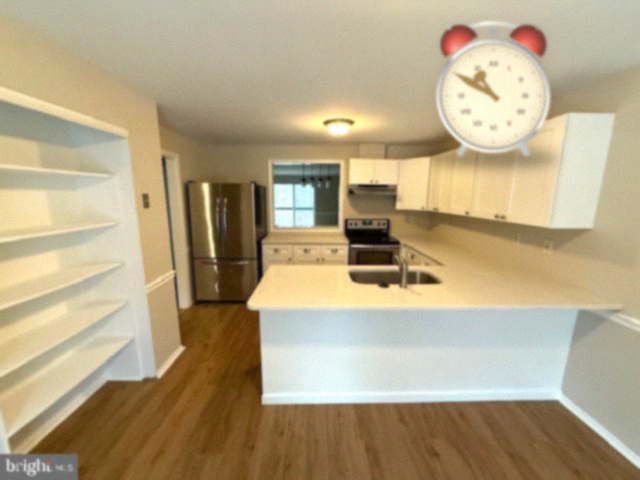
{"hour": 10, "minute": 50}
